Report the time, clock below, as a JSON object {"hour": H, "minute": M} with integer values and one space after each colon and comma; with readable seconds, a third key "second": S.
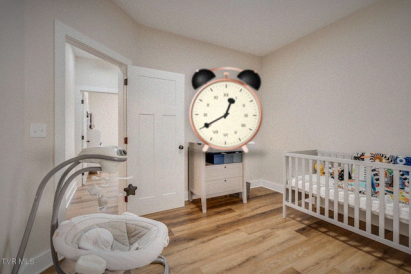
{"hour": 12, "minute": 40}
